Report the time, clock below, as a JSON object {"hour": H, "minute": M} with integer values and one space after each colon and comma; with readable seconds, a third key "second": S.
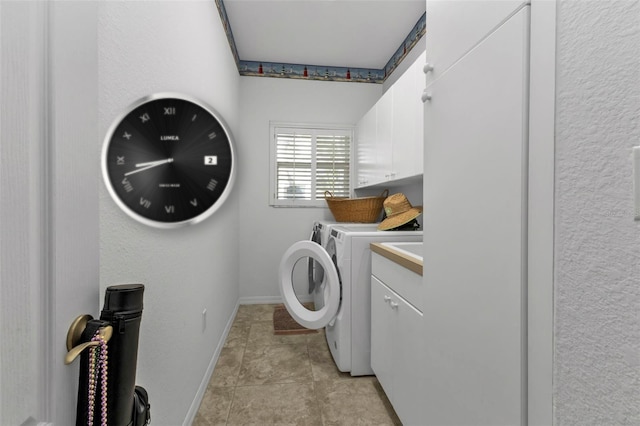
{"hour": 8, "minute": 42}
